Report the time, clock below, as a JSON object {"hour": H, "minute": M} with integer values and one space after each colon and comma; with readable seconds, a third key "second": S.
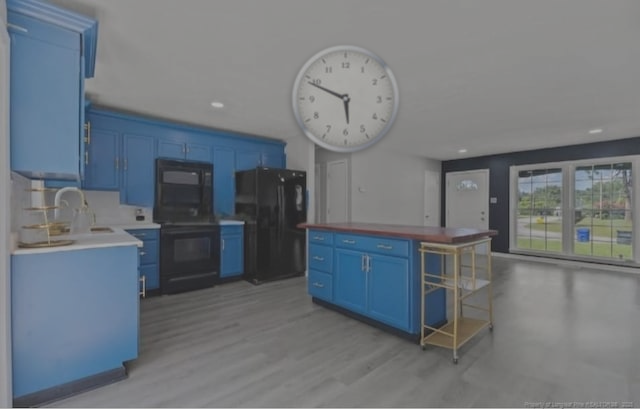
{"hour": 5, "minute": 49}
